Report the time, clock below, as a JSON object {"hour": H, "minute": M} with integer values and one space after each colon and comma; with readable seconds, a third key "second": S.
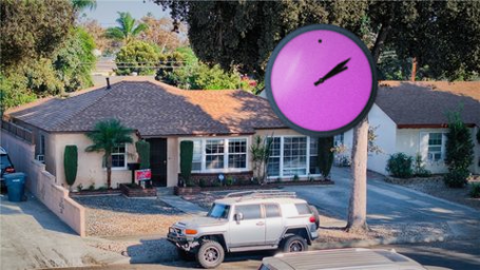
{"hour": 2, "minute": 9}
